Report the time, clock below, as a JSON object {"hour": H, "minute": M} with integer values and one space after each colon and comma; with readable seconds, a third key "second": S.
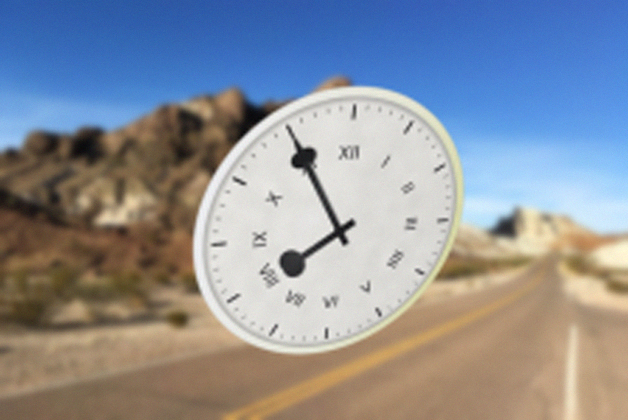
{"hour": 7, "minute": 55}
